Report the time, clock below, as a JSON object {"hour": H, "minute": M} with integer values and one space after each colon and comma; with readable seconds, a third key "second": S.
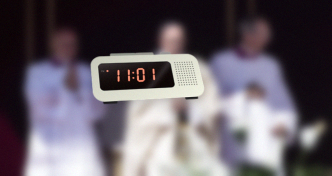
{"hour": 11, "minute": 1}
